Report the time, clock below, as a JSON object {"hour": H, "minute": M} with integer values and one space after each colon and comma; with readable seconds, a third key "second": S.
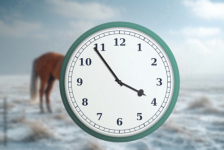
{"hour": 3, "minute": 54}
